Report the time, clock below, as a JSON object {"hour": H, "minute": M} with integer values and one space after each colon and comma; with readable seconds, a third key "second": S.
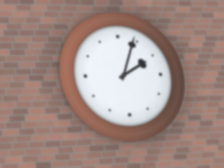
{"hour": 2, "minute": 4}
